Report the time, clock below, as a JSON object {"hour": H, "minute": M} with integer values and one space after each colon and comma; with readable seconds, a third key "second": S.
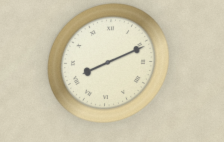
{"hour": 8, "minute": 11}
